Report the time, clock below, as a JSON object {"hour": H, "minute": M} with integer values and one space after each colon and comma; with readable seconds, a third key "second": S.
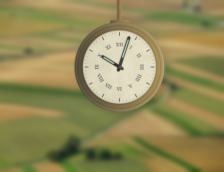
{"hour": 10, "minute": 3}
